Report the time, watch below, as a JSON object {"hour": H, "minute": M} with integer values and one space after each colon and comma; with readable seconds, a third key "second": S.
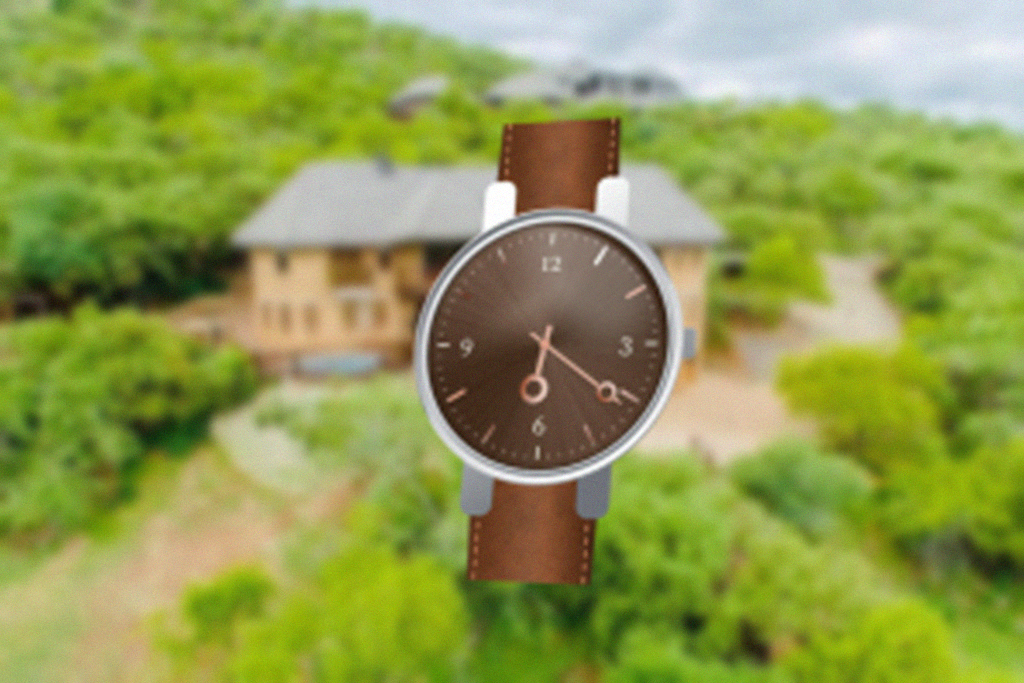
{"hour": 6, "minute": 21}
